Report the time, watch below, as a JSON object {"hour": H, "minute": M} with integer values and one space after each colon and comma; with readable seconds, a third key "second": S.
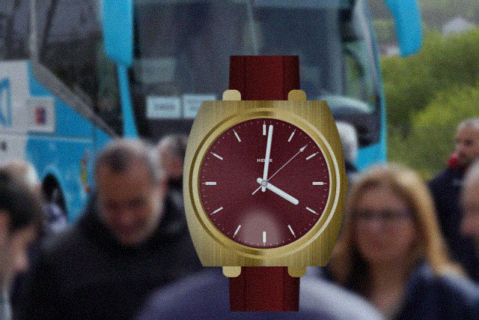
{"hour": 4, "minute": 1, "second": 8}
